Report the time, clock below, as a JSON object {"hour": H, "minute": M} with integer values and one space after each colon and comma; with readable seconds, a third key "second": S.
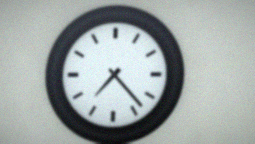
{"hour": 7, "minute": 23}
